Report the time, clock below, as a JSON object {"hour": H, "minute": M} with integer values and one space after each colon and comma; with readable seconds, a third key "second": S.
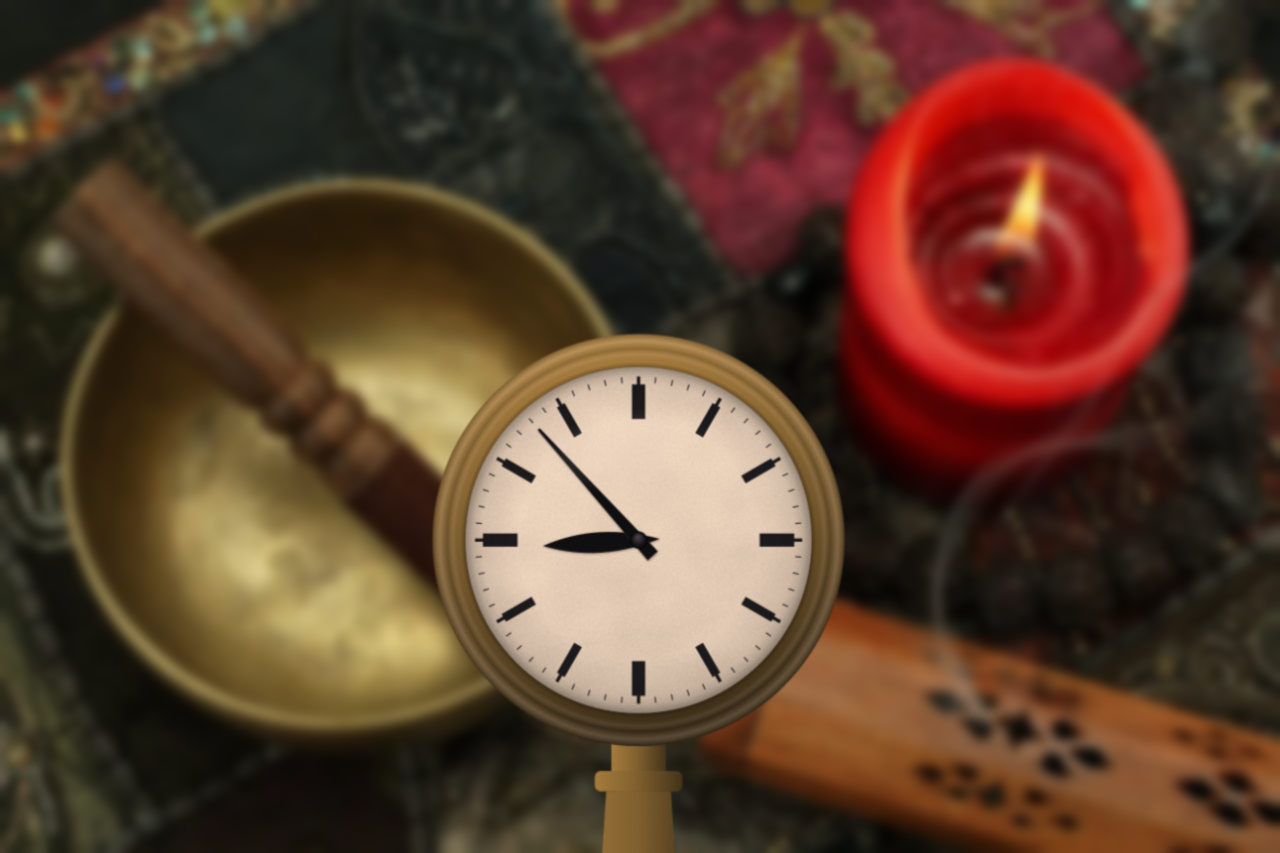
{"hour": 8, "minute": 53}
